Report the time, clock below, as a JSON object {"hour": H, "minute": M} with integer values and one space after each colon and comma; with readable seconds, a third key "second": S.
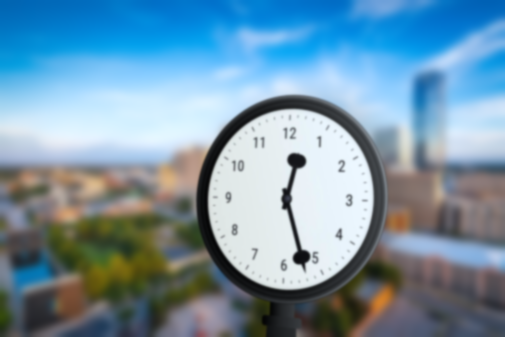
{"hour": 12, "minute": 27}
